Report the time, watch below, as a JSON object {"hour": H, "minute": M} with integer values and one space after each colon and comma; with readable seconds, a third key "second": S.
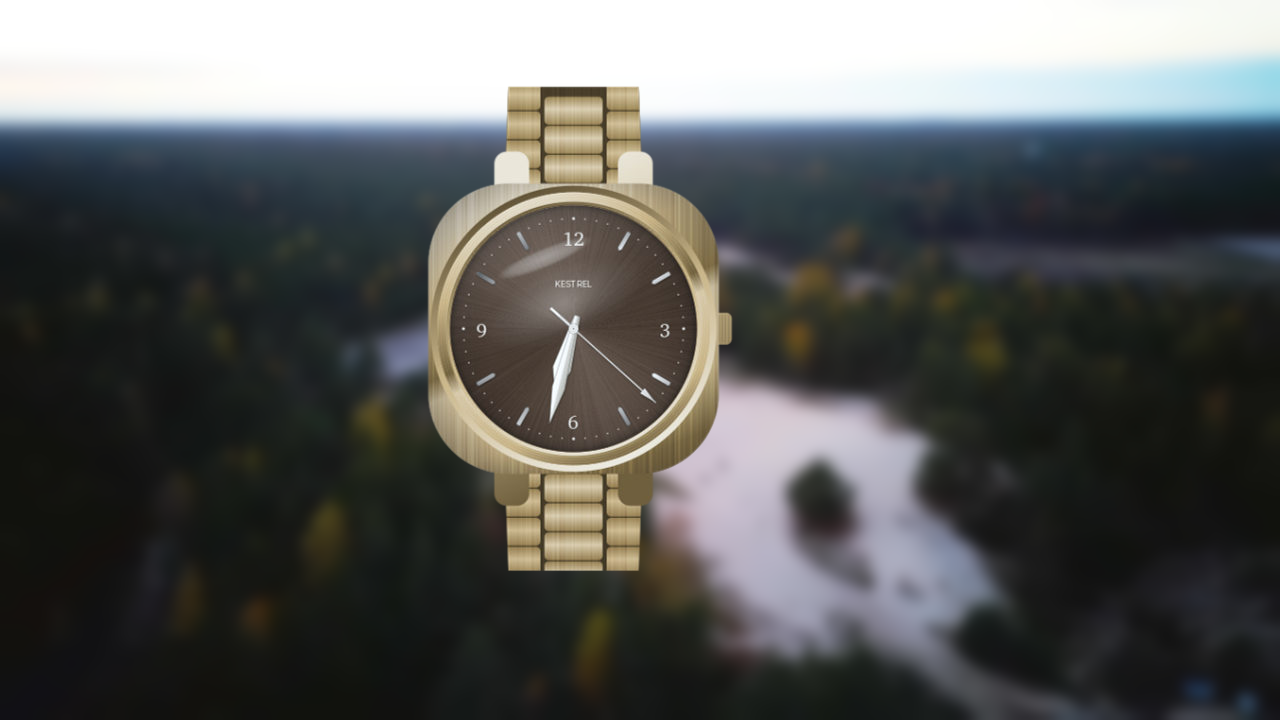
{"hour": 6, "minute": 32, "second": 22}
